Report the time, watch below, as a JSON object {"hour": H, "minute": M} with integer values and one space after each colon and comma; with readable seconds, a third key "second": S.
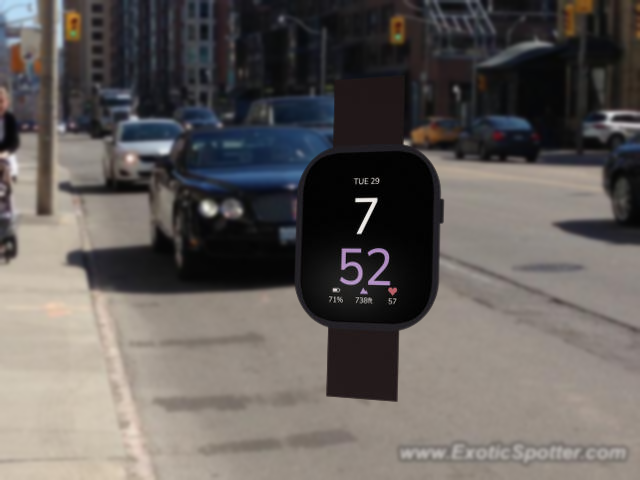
{"hour": 7, "minute": 52}
